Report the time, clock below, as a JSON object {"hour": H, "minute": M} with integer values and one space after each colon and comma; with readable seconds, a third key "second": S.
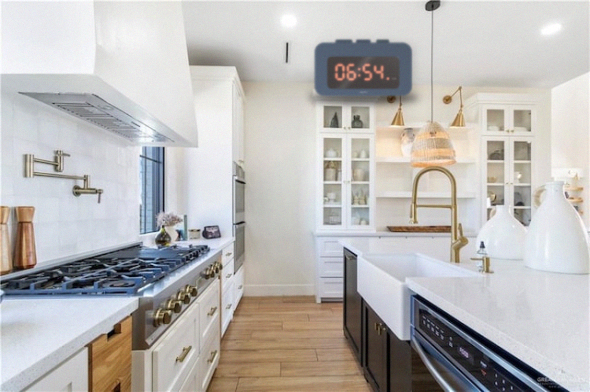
{"hour": 6, "minute": 54}
